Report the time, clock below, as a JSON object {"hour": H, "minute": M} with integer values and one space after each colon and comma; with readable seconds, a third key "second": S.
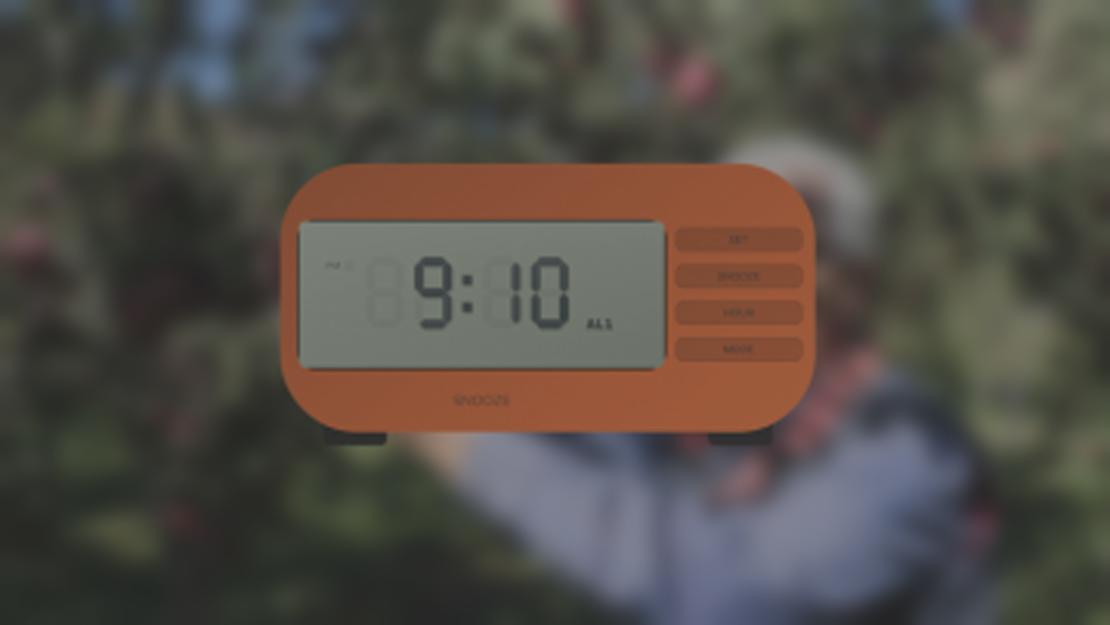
{"hour": 9, "minute": 10}
